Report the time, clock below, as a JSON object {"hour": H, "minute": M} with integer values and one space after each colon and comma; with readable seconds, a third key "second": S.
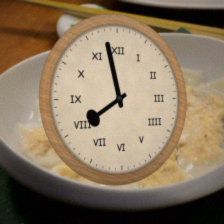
{"hour": 7, "minute": 58}
